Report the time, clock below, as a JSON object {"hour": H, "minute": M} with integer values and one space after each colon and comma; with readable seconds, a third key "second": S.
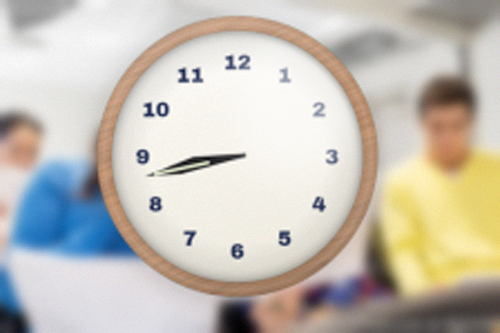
{"hour": 8, "minute": 43}
